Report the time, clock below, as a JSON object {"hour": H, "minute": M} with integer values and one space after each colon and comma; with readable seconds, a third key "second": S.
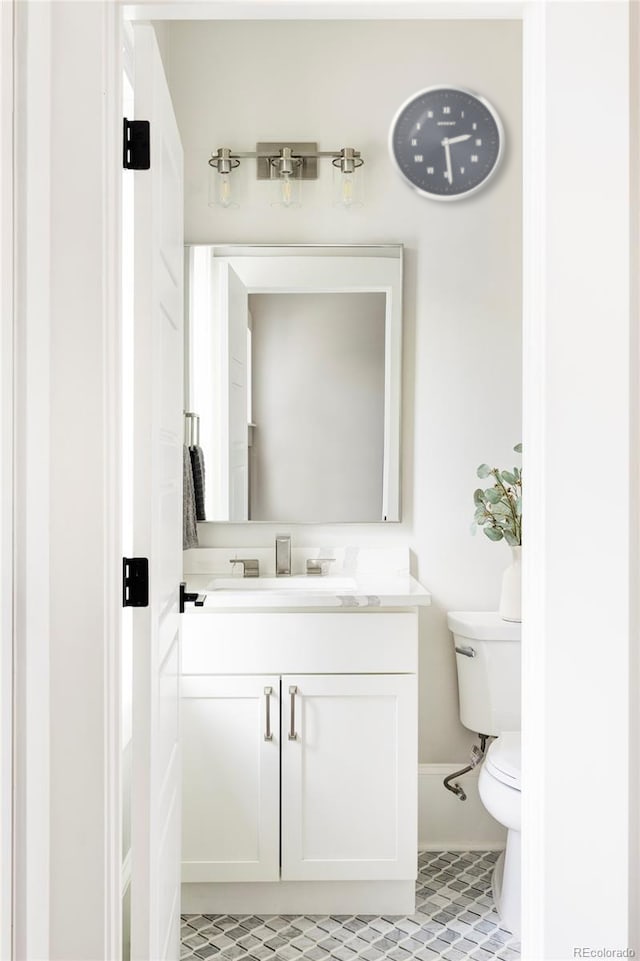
{"hour": 2, "minute": 29}
